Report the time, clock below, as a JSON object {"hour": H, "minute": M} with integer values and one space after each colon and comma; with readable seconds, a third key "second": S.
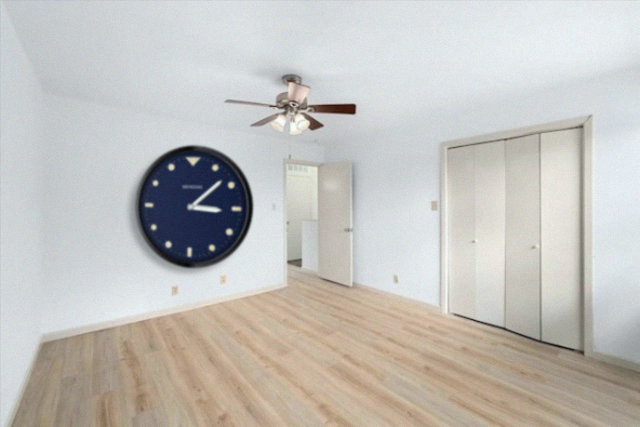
{"hour": 3, "minute": 8}
